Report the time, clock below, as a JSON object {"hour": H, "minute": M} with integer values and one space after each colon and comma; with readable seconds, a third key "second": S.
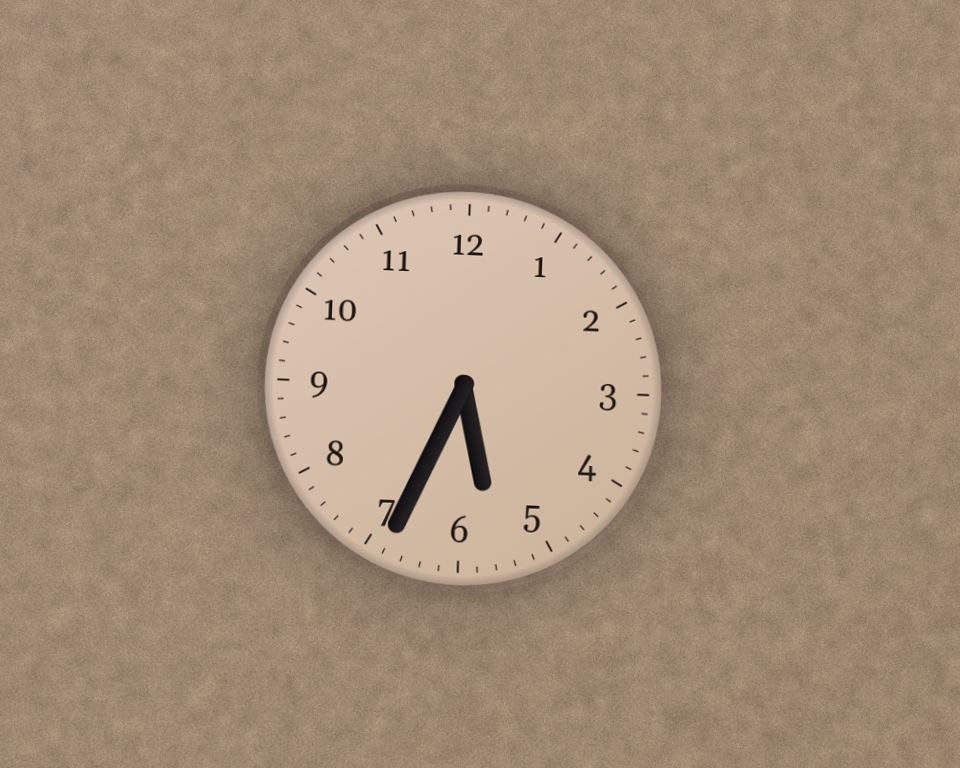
{"hour": 5, "minute": 34}
